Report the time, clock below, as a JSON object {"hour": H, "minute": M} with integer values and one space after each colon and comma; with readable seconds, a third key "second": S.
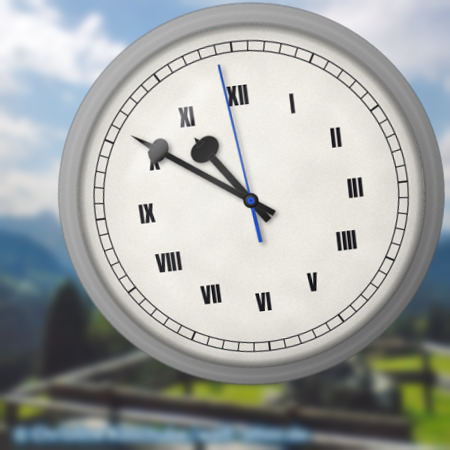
{"hour": 10, "minute": 50, "second": 59}
